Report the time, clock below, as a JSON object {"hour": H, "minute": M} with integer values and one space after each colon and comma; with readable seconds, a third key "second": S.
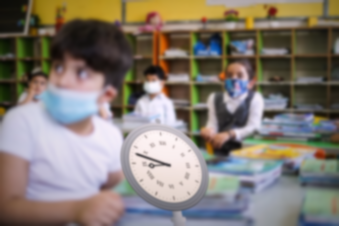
{"hour": 8, "minute": 48}
